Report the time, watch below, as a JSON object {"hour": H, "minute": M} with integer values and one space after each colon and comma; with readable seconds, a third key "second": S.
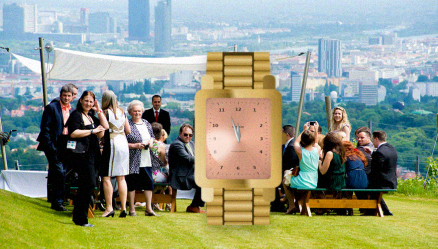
{"hour": 11, "minute": 57}
